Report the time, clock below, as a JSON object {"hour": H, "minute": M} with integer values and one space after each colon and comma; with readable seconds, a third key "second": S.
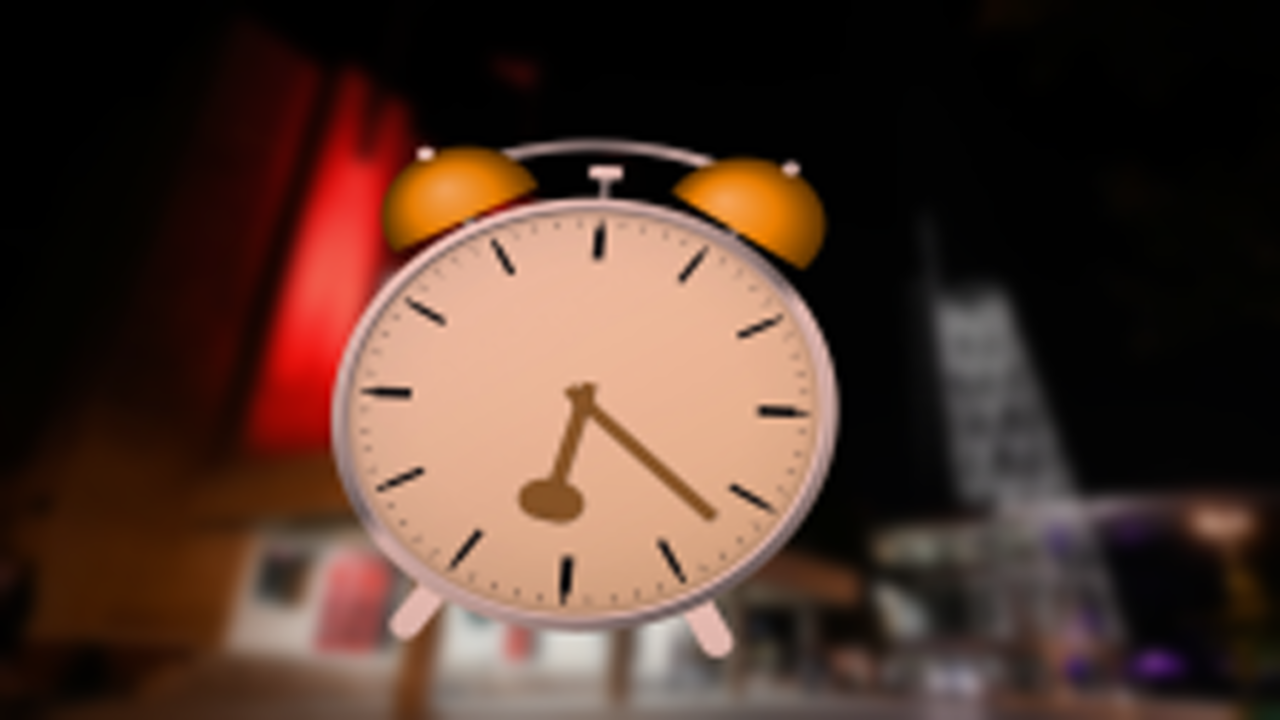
{"hour": 6, "minute": 22}
